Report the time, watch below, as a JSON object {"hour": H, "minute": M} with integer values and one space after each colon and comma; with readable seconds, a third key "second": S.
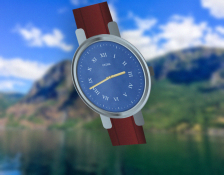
{"hour": 2, "minute": 42}
